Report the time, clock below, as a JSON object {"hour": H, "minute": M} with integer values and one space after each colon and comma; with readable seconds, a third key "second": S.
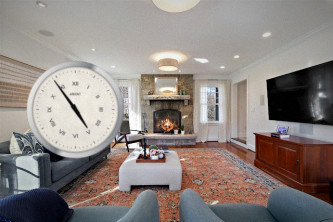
{"hour": 4, "minute": 54}
